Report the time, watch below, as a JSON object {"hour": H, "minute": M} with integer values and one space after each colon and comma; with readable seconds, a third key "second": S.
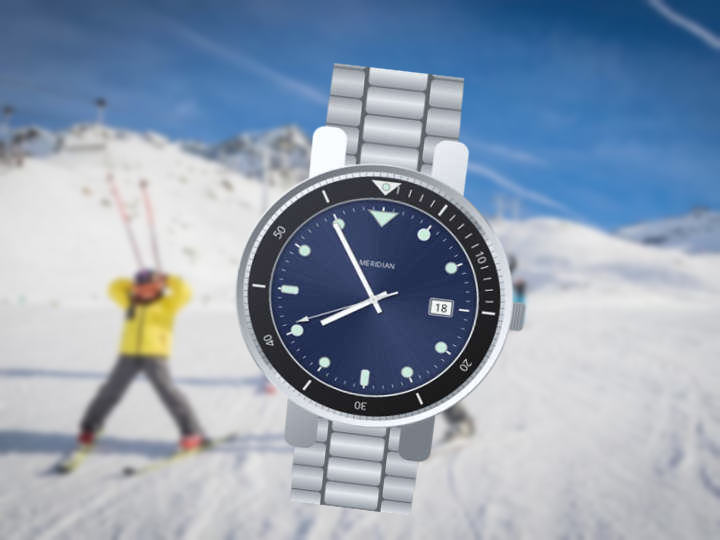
{"hour": 7, "minute": 54, "second": 41}
